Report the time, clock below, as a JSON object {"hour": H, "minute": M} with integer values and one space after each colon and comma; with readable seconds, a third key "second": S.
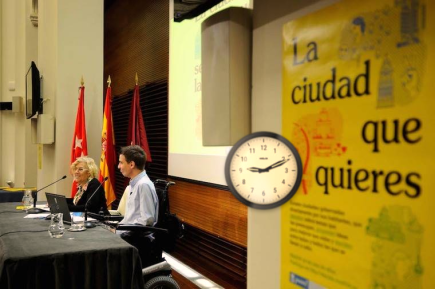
{"hour": 9, "minute": 11}
